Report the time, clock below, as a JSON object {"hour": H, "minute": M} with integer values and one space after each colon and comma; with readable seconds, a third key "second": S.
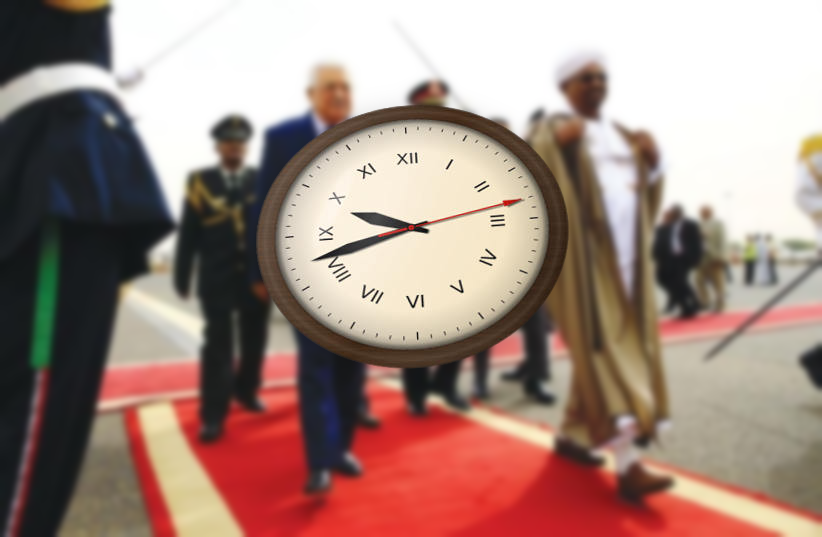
{"hour": 9, "minute": 42, "second": 13}
